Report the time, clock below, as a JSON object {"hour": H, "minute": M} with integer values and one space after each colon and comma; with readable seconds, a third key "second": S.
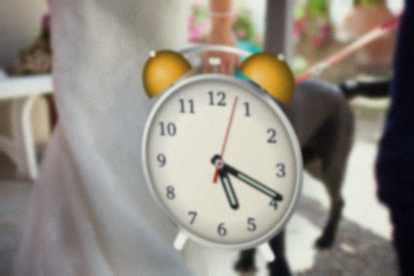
{"hour": 5, "minute": 19, "second": 3}
